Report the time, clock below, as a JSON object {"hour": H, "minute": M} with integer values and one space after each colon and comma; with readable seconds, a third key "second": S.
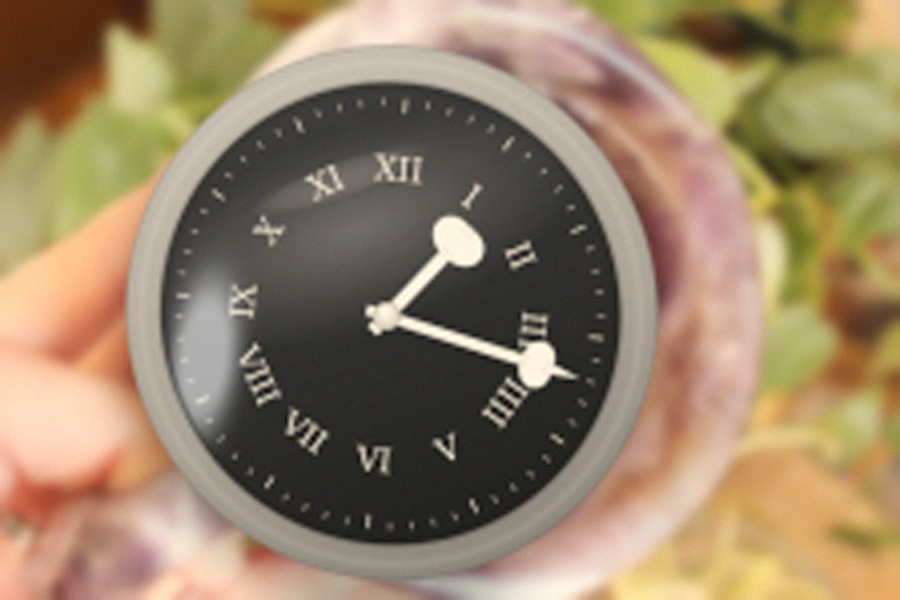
{"hour": 1, "minute": 17}
